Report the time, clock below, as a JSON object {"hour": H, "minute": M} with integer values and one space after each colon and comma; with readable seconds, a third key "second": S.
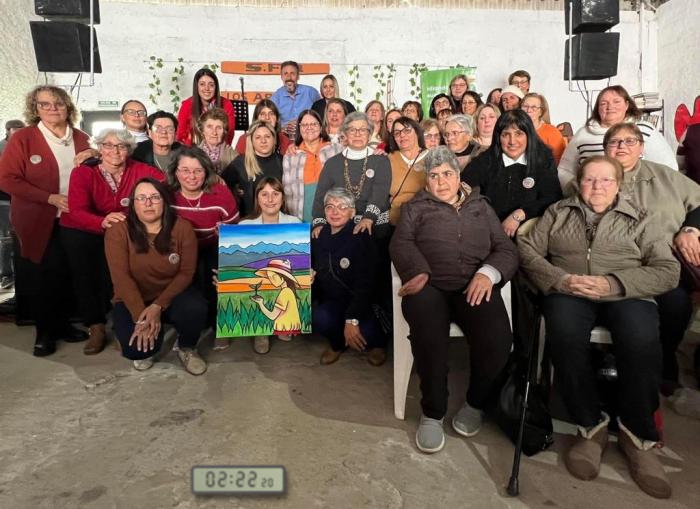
{"hour": 2, "minute": 22}
